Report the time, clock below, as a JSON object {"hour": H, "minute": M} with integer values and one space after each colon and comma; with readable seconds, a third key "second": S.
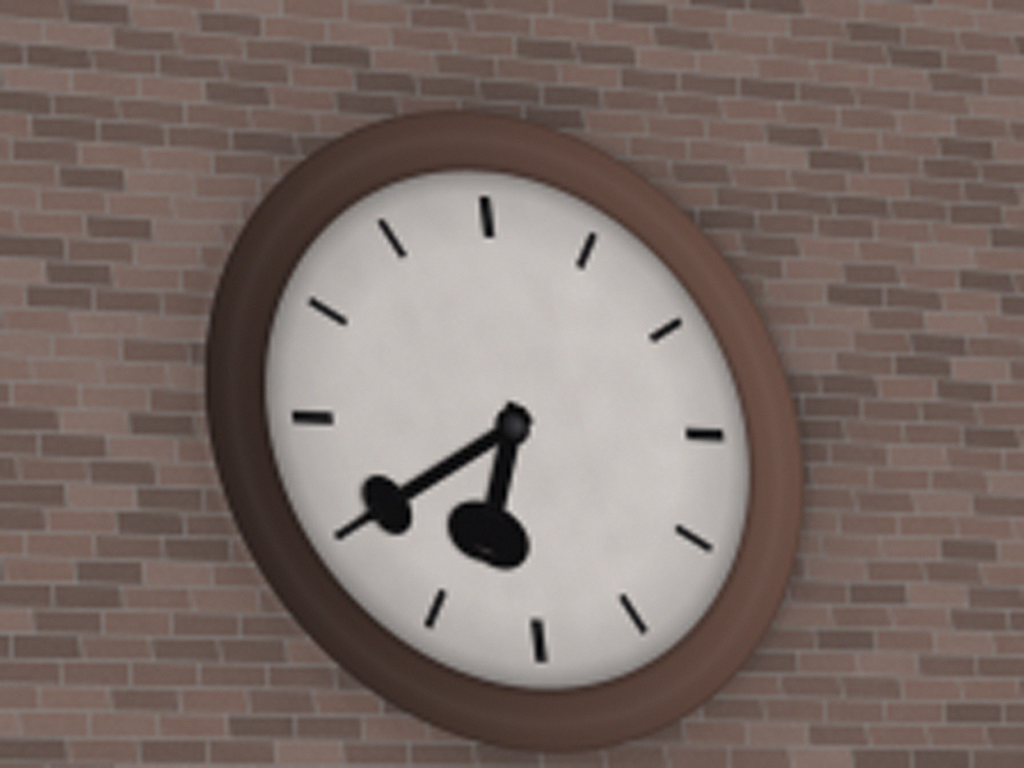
{"hour": 6, "minute": 40}
